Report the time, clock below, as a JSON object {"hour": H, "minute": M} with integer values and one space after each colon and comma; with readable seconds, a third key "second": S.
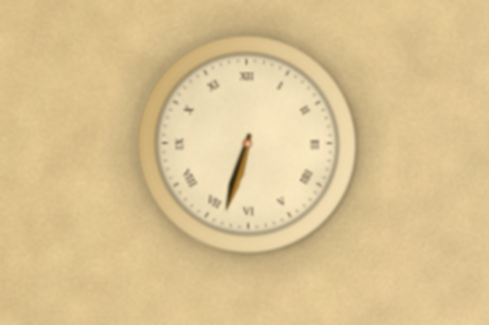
{"hour": 6, "minute": 33}
